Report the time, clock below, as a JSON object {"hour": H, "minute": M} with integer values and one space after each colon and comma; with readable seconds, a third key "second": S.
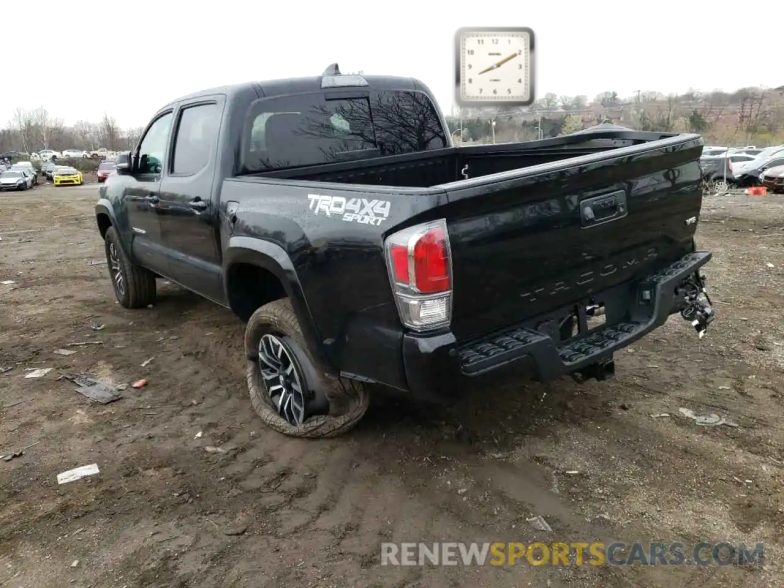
{"hour": 8, "minute": 10}
